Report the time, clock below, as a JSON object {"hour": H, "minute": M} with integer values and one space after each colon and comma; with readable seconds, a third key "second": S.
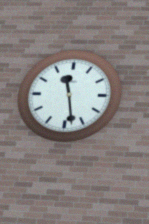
{"hour": 11, "minute": 28}
